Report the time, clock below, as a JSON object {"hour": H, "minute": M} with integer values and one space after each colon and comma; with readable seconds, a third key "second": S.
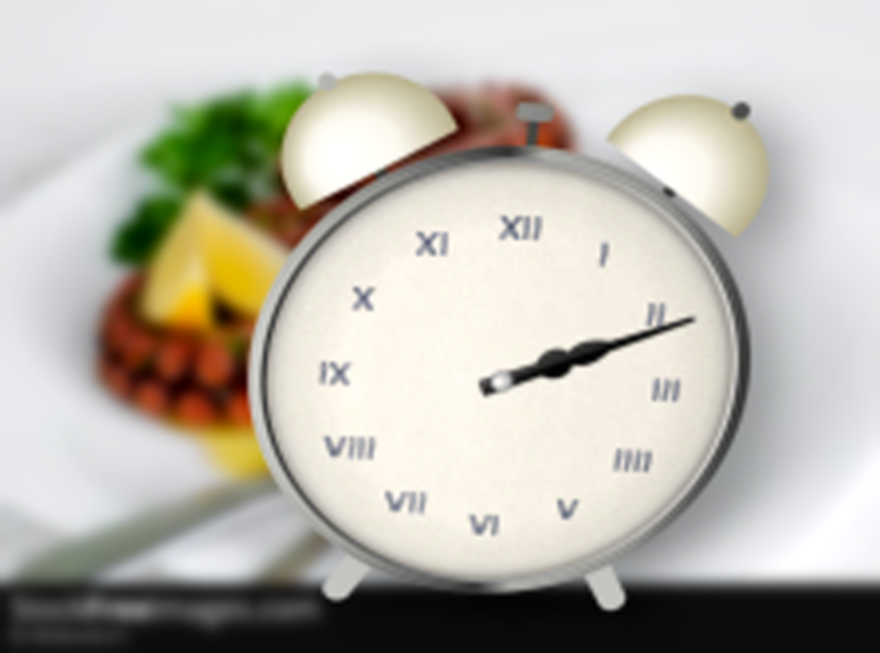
{"hour": 2, "minute": 11}
